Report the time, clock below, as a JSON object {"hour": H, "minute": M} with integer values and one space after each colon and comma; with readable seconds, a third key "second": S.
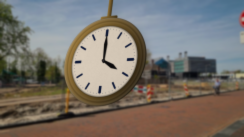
{"hour": 4, "minute": 0}
